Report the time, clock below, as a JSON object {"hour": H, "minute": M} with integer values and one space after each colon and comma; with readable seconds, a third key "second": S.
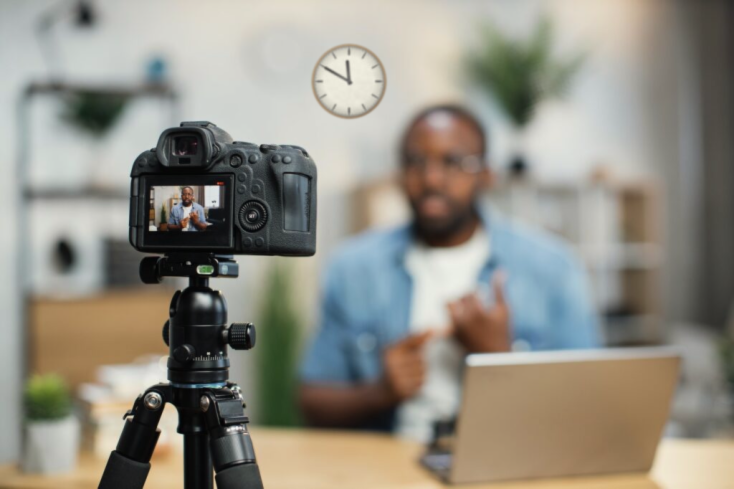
{"hour": 11, "minute": 50}
